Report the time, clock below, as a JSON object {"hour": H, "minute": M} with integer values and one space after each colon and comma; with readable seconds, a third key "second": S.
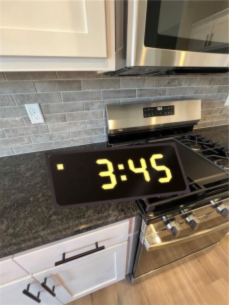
{"hour": 3, "minute": 45}
